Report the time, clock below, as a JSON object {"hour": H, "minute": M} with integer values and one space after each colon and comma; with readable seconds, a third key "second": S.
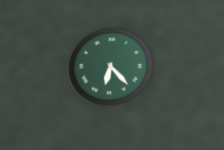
{"hour": 6, "minute": 23}
